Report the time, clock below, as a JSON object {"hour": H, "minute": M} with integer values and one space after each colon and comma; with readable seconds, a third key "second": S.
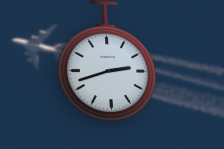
{"hour": 2, "minute": 42}
